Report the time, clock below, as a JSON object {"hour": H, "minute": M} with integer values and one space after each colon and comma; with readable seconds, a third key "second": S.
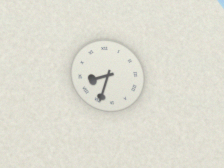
{"hour": 8, "minute": 34}
